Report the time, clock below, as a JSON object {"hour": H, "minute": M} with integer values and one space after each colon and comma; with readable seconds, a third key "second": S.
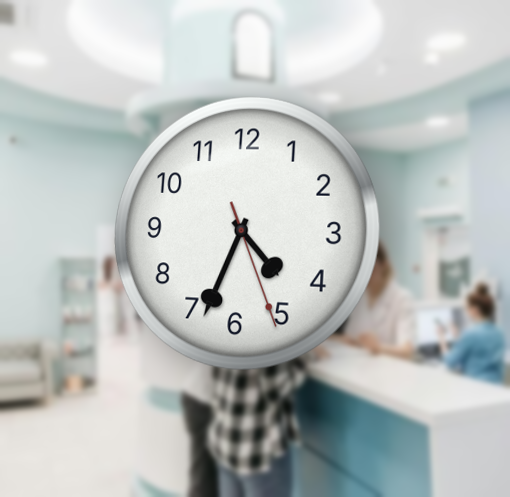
{"hour": 4, "minute": 33, "second": 26}
